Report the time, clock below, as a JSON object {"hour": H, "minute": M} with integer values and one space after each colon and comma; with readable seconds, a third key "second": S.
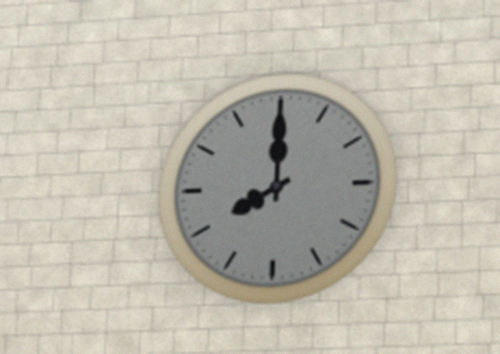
{"hour": 8, "minute": 0}
